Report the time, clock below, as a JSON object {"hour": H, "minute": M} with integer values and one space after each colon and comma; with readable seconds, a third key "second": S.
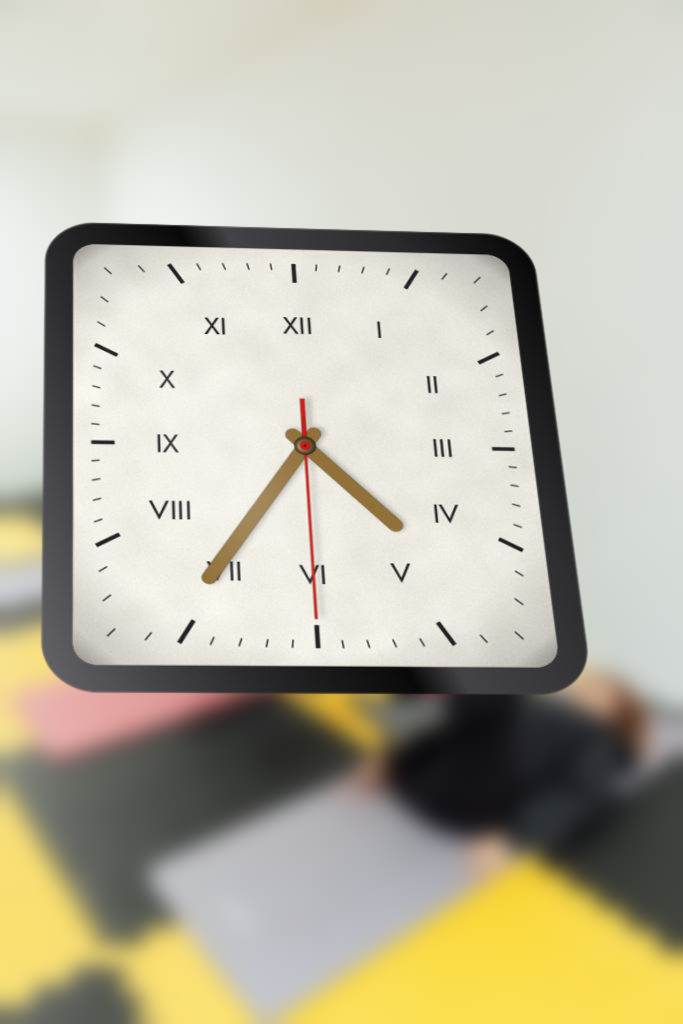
{"hour": 4, "minute": 35, "second": 30}
